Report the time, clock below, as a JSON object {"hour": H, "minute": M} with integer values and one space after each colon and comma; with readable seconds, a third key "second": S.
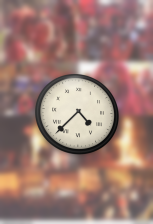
{"hour": 4, "minute": 37}
